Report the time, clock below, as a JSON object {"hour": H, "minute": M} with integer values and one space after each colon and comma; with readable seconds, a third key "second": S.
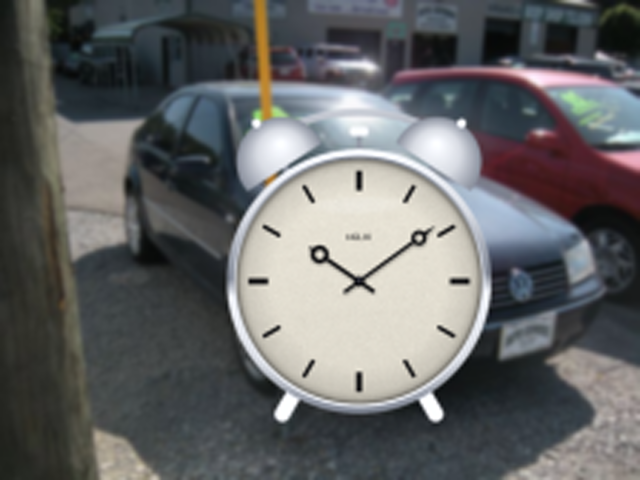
{"hour": 10, "minute": 9}
